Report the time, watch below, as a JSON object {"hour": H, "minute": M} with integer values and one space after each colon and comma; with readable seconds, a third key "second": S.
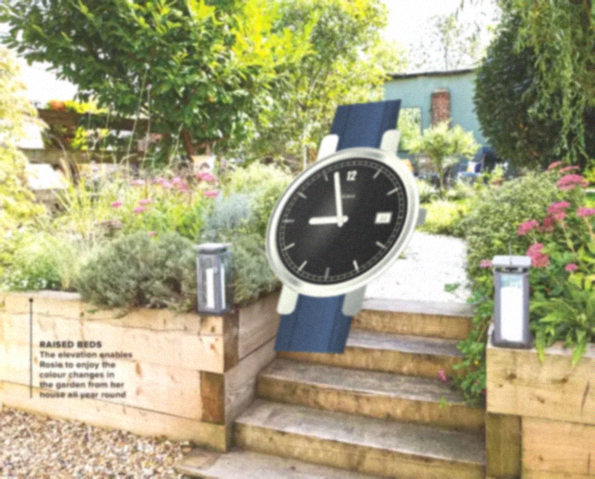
{"hour": 8, "minute": 57}
